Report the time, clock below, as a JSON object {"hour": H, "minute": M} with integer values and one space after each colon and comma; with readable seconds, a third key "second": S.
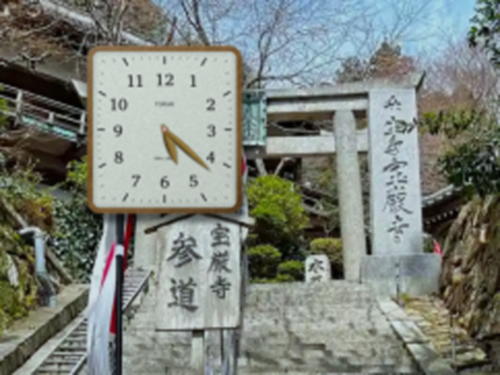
{"hour": 5, "minute": 22}
